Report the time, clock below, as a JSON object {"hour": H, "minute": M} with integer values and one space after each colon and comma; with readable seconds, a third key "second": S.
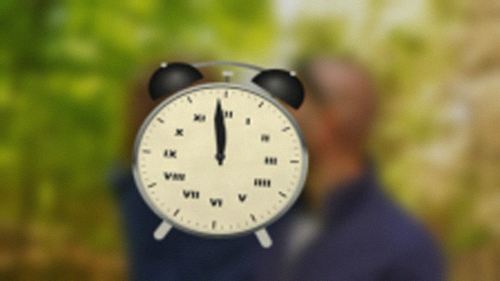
{"hour": 11, "minute": 59}
